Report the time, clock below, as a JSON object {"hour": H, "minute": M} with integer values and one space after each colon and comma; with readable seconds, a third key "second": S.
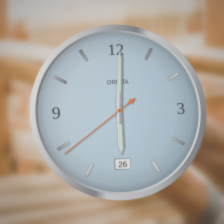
{"hour": 6, "minute": 0, "second": 39}
